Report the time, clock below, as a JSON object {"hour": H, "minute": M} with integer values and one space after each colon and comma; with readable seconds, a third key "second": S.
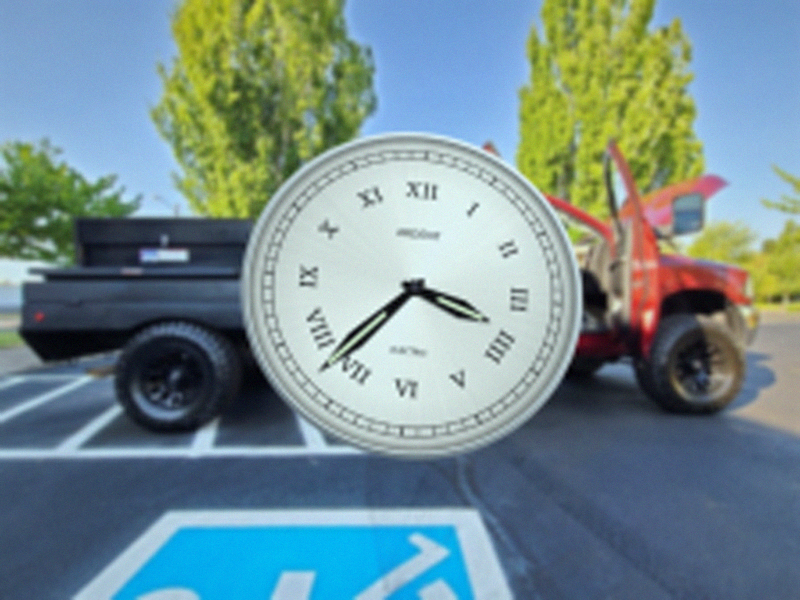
{"hour": 3, "minute": 37}
